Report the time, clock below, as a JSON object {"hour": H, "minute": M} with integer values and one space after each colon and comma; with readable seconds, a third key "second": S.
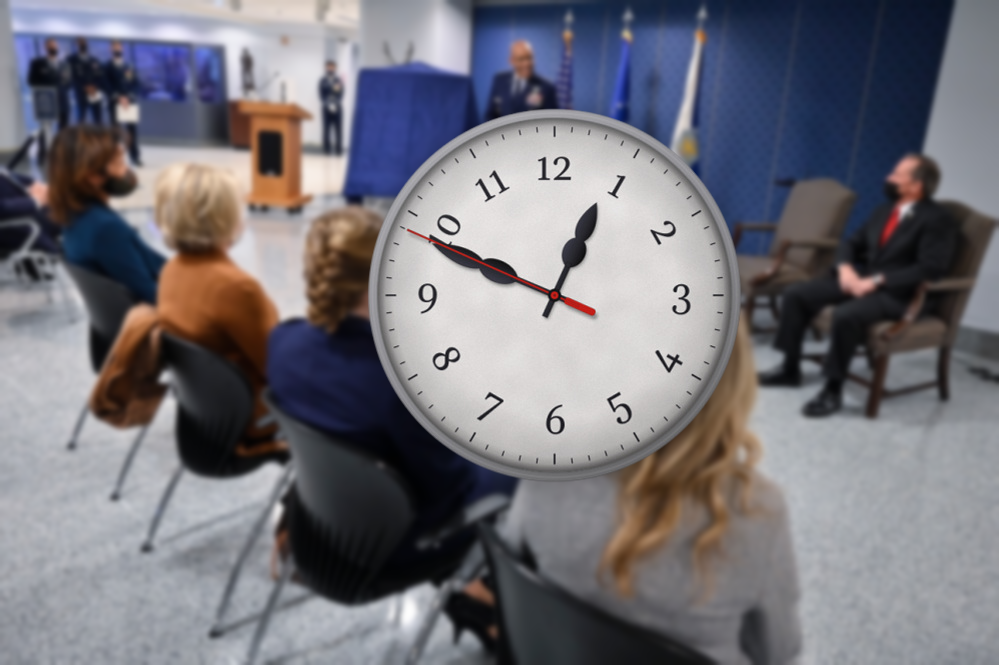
{"hour": 12, "minute": 48, "second": 49}
